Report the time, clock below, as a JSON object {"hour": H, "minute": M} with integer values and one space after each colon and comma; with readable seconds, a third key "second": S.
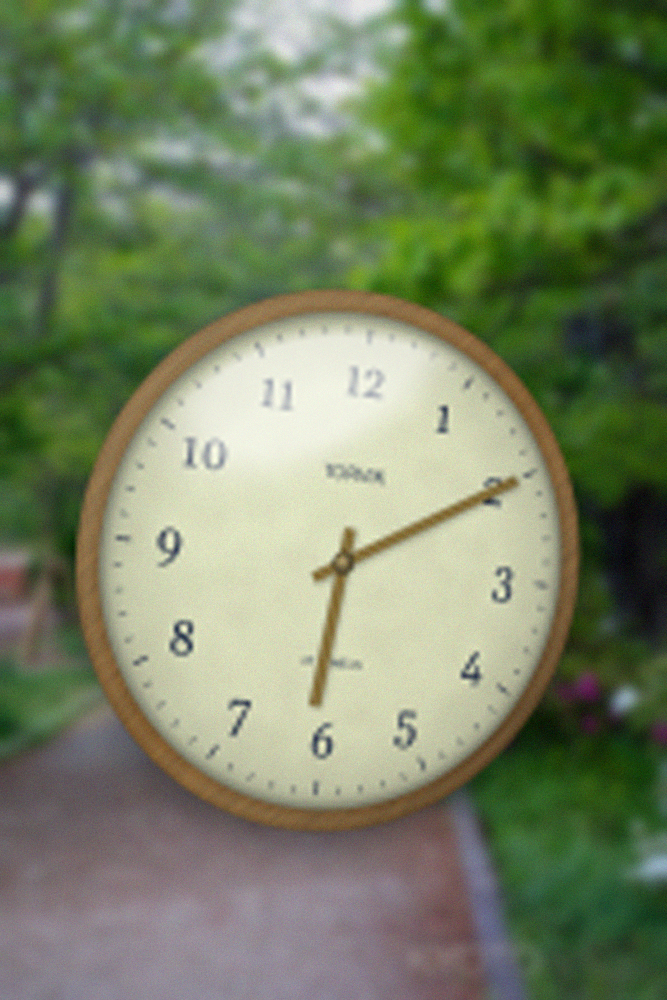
{"hour": 6, "minute": 10}
